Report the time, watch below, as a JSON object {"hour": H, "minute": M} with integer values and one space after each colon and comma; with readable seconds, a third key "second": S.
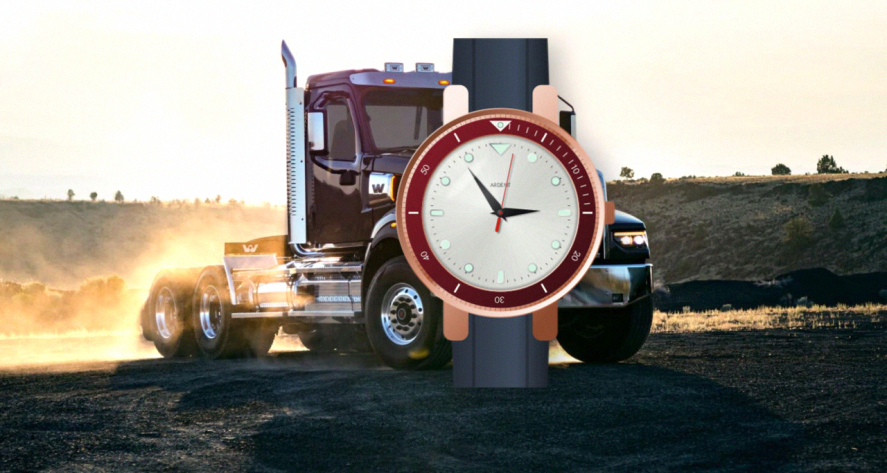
{"hour": 2, "minute": 54, "second": 2}
